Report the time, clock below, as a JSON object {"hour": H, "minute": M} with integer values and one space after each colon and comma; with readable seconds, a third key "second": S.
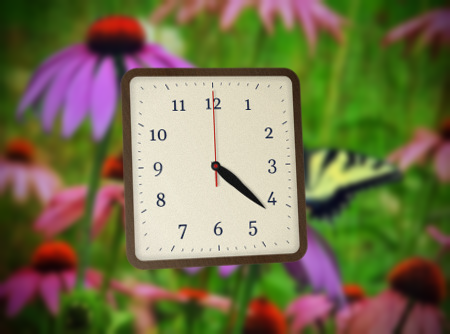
{"hour": 4, "minute": 22, "second": 0}
